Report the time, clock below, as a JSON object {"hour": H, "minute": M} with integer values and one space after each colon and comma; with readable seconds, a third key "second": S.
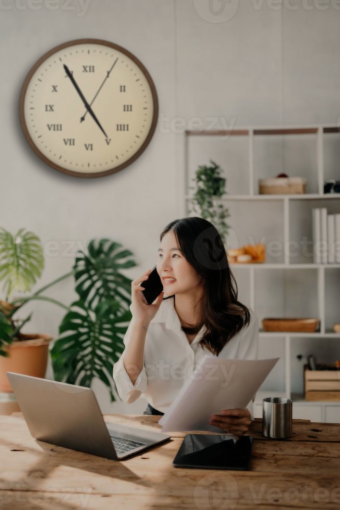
{"hour": 4, "minute": 55, "second": 5}
